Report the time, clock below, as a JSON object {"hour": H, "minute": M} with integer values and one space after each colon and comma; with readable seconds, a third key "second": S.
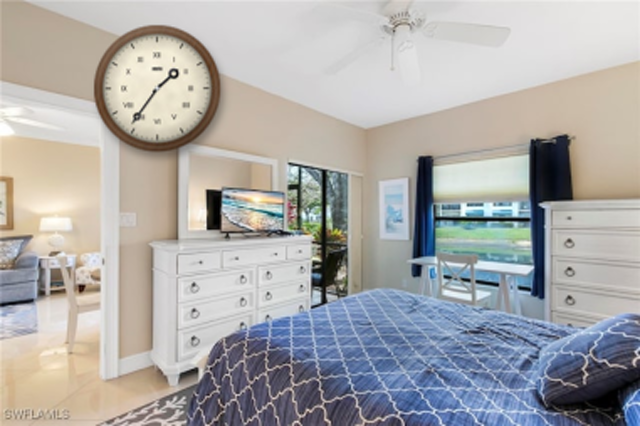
{"hour": 1, "minute": 36}
